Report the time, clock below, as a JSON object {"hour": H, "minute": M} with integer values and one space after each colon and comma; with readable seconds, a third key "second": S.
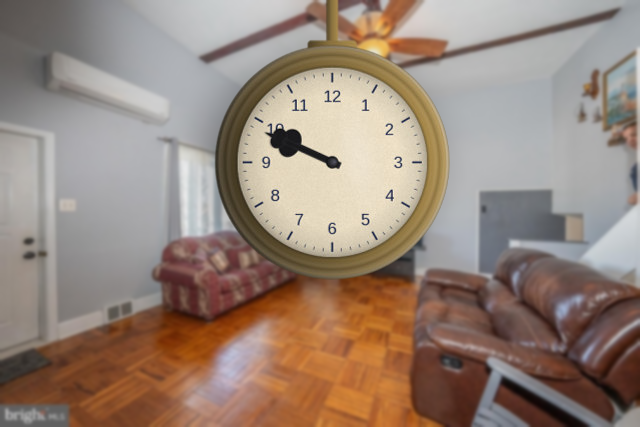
{"hour": 9, "minute": 49}
